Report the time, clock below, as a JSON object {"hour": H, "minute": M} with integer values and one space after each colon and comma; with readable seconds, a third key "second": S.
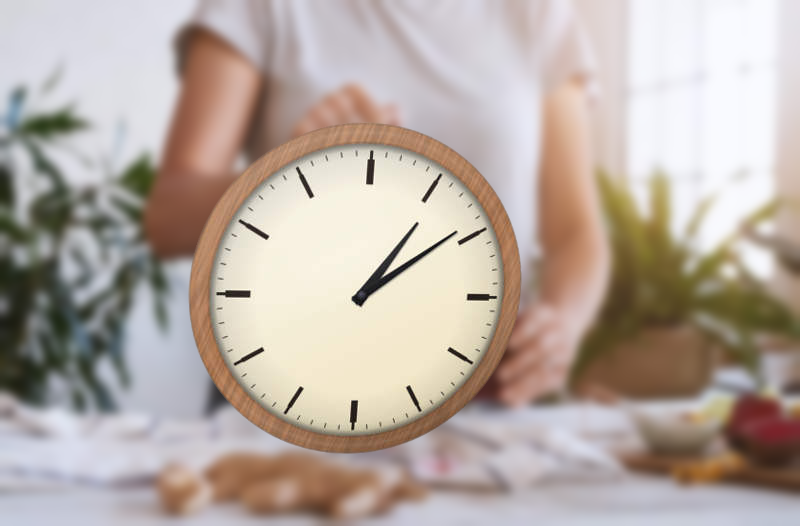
{"hour": 1, "minute": 9}
